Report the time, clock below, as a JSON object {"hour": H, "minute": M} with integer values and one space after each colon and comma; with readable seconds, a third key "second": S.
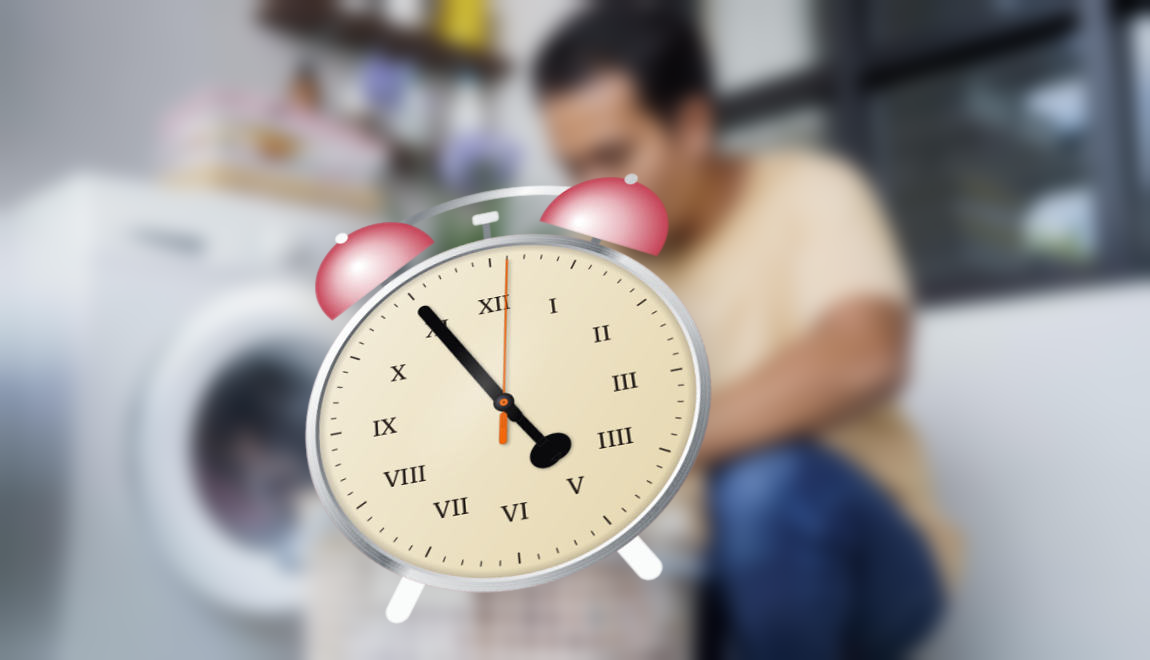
{"hour": 4, "minute": 55, "second": 1}
